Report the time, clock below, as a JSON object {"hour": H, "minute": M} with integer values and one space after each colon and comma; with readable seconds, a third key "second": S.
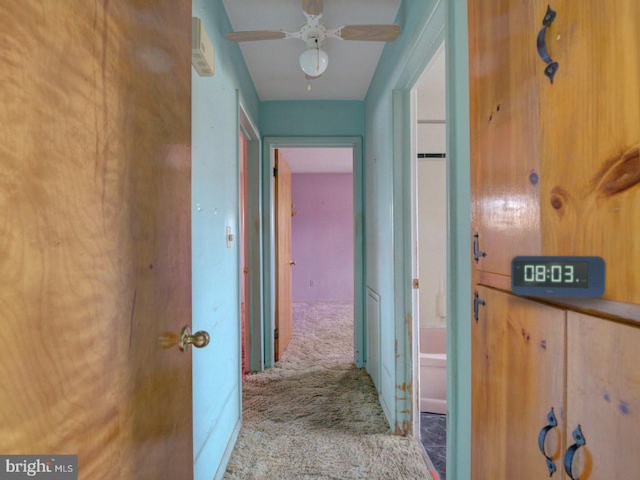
{"hour": 8, "minute": 3}
